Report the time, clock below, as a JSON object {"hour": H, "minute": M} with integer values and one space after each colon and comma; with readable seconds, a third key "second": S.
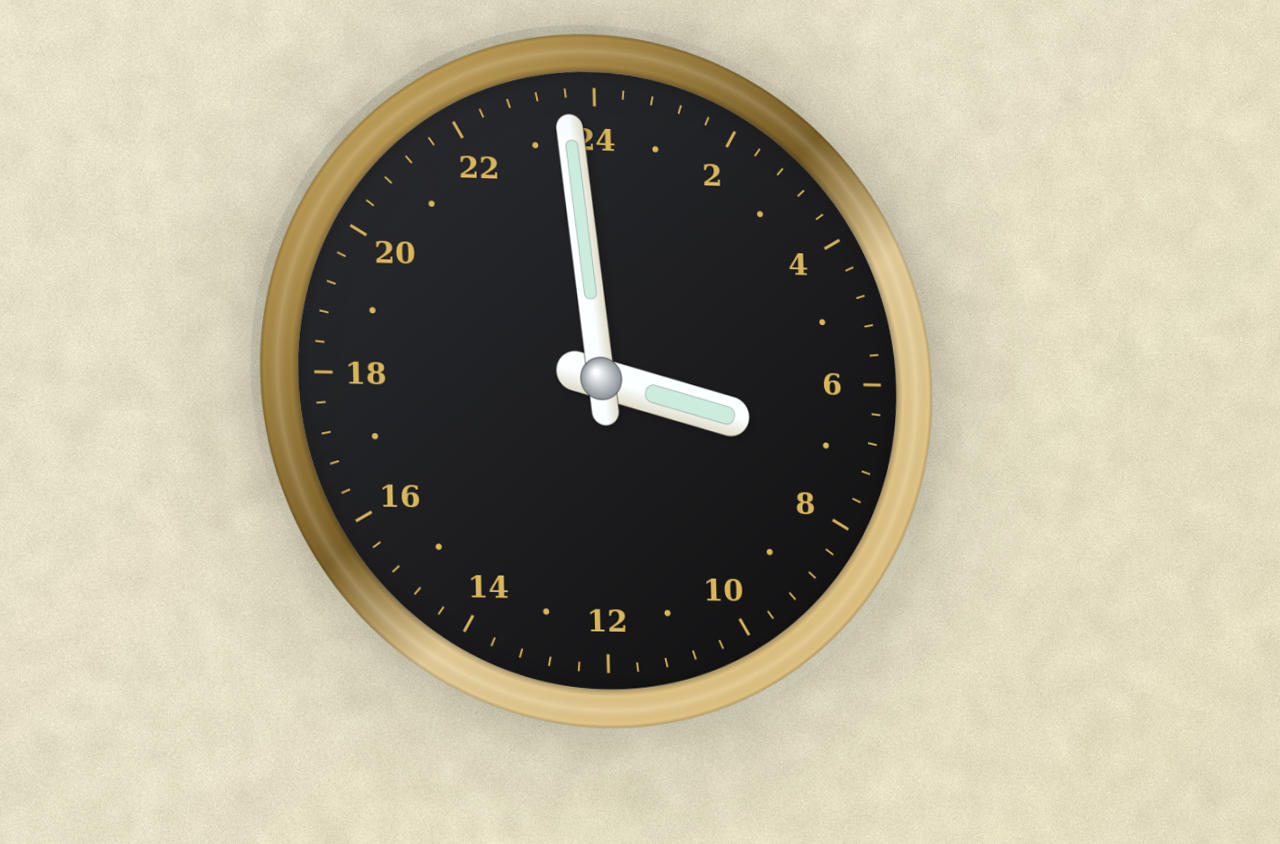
{"hour": 6, "minute": 59}
